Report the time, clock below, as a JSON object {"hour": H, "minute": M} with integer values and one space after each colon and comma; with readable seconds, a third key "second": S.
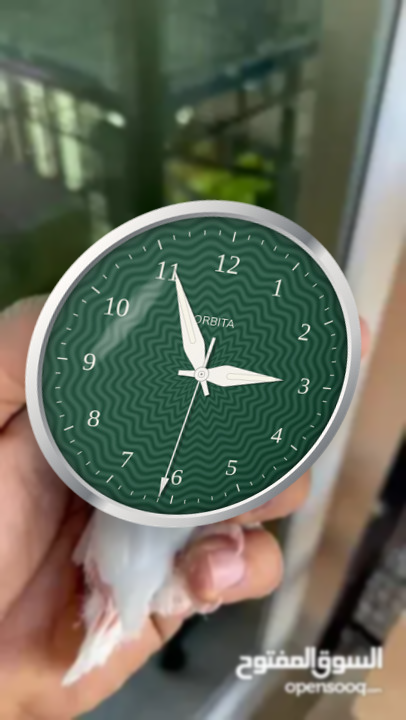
{"hour": 2, "minute": 55, "second": 31}
